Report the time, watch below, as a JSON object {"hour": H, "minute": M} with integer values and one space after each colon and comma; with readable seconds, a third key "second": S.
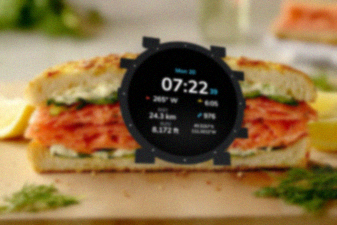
{"hour": 7, "minute": 22}
